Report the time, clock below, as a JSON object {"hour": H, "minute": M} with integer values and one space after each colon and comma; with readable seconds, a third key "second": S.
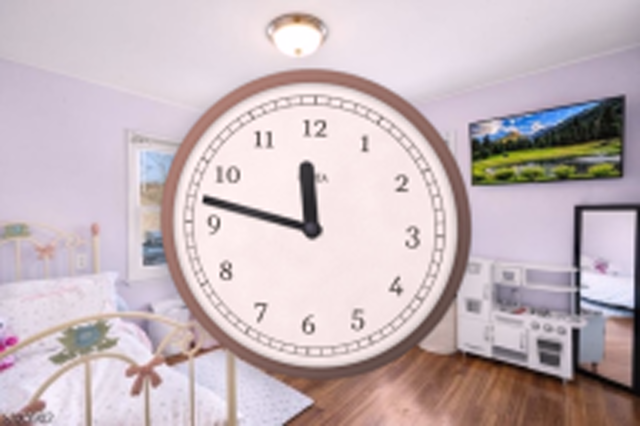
{"hour": 11, "minute": 47}
